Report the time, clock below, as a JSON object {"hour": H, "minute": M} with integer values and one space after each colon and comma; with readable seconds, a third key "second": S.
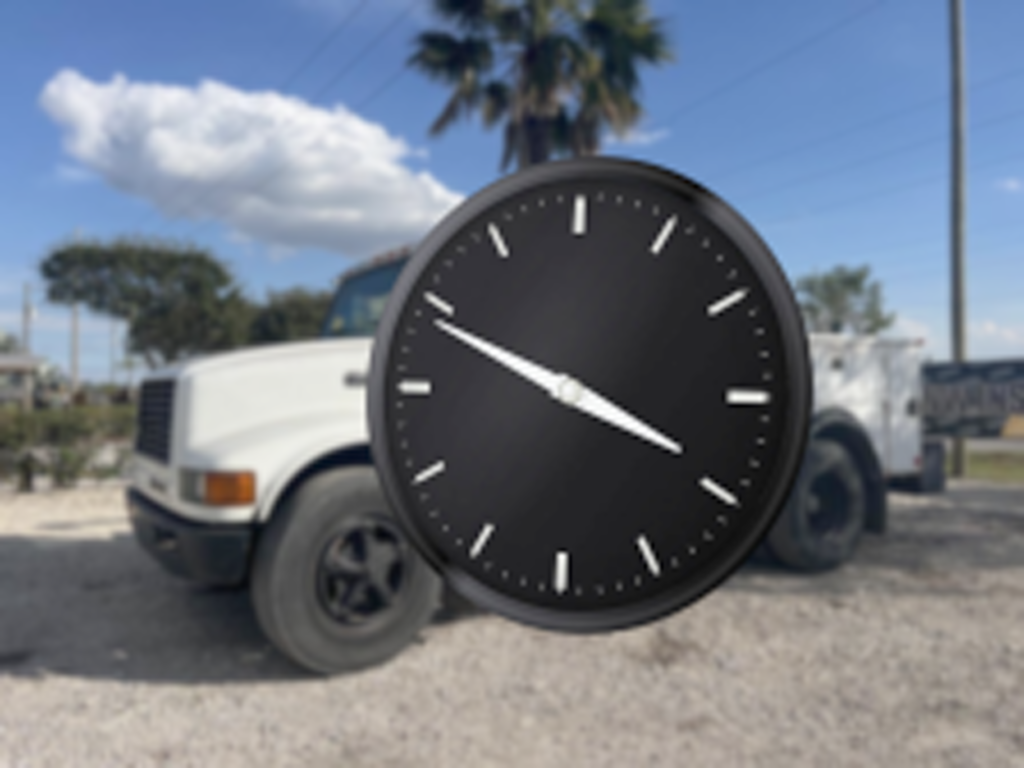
{"hour": 3, "minute": 49}
